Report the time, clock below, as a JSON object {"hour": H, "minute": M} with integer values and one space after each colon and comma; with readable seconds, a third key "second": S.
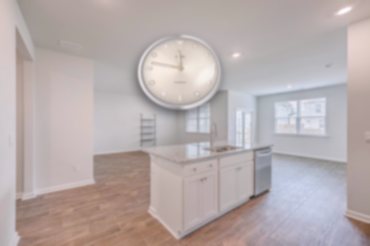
{"hour": 11, "minute": 47}
